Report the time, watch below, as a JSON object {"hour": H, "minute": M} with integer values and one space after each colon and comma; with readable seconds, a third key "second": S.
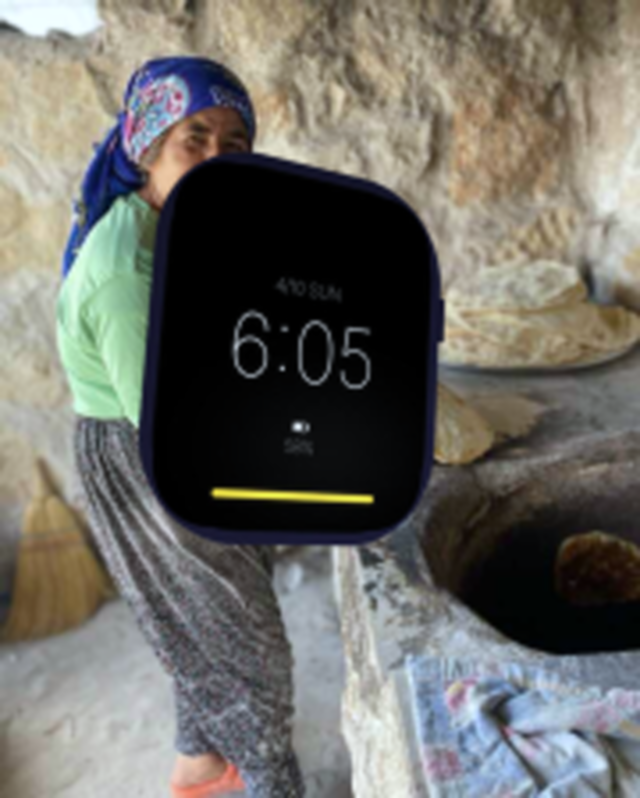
{"hour": 6, "minute": 5}
